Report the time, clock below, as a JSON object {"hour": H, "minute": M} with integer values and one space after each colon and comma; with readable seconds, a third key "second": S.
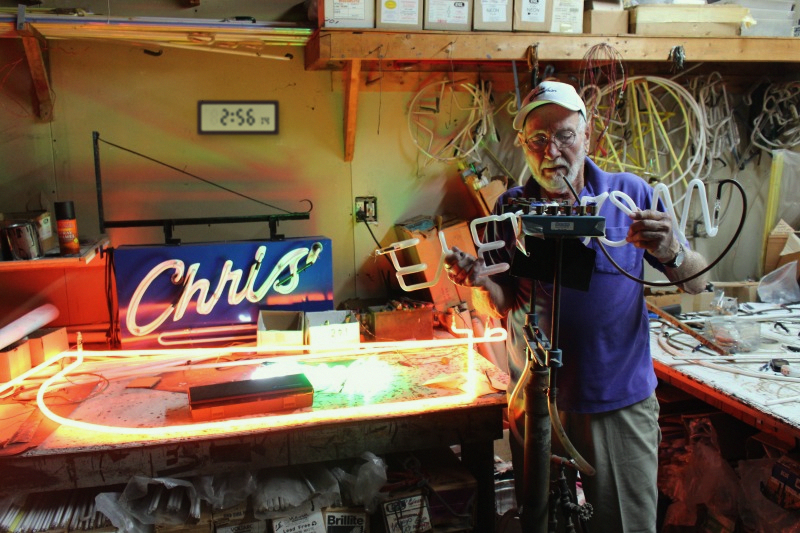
{"hour": 2, "minute": 56}
